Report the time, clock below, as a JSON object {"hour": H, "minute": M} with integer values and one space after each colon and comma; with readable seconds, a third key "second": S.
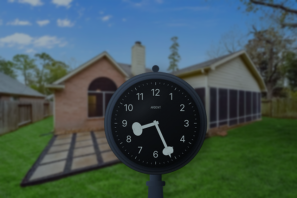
{"hour": 8, "minute": 26}
